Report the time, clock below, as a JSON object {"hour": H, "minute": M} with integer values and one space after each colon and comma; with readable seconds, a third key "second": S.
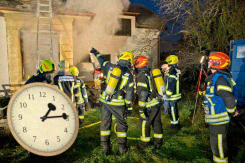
{"hour": 1, "minute": 14}
